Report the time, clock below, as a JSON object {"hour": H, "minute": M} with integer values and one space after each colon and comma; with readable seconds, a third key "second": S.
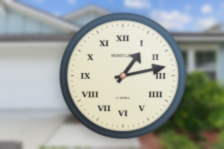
{"hour": 1, "minute": 13}
